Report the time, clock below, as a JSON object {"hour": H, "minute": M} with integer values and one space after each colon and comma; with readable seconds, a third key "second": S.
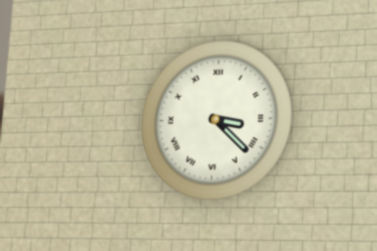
{"hour": 3, "minute": 22}
